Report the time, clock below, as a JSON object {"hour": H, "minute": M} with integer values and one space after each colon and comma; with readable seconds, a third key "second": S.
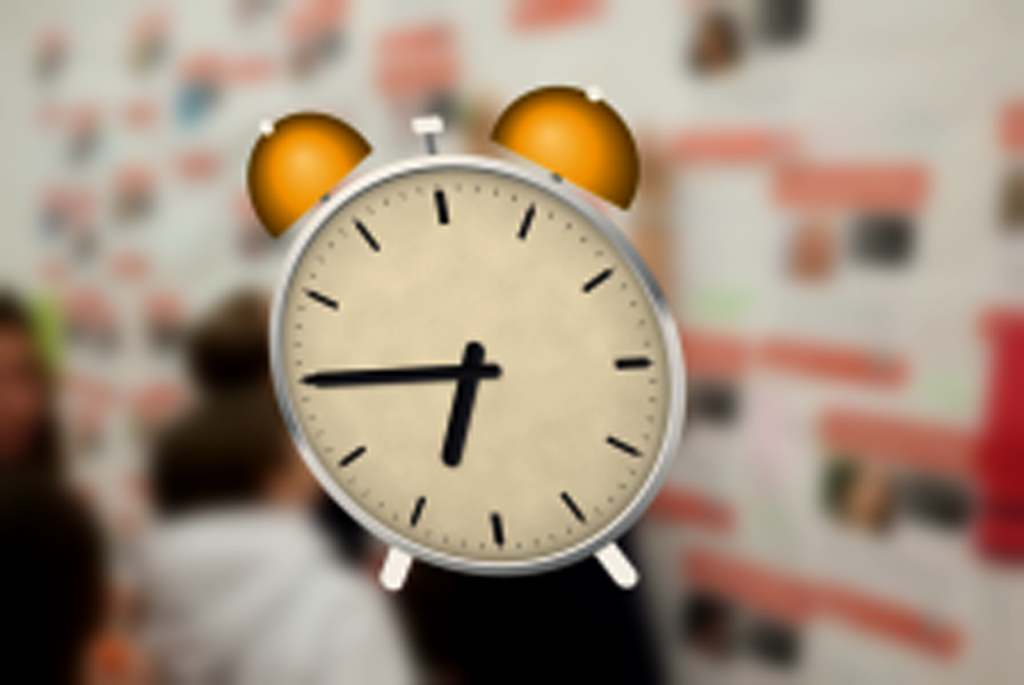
{"hour": 6, "minute": 45}
